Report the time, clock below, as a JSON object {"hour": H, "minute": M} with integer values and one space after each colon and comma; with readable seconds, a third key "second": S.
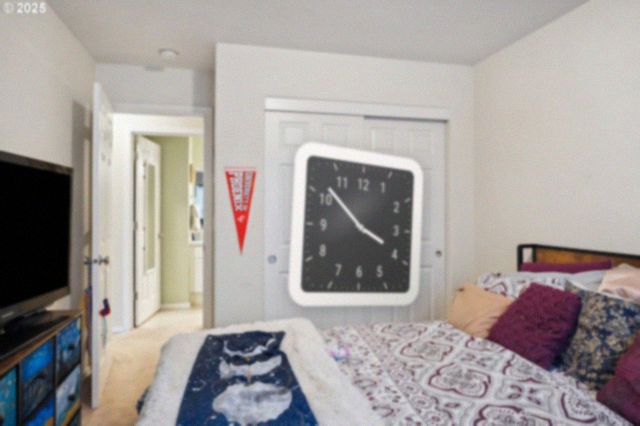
{"hour": 3, "minute": 52}
